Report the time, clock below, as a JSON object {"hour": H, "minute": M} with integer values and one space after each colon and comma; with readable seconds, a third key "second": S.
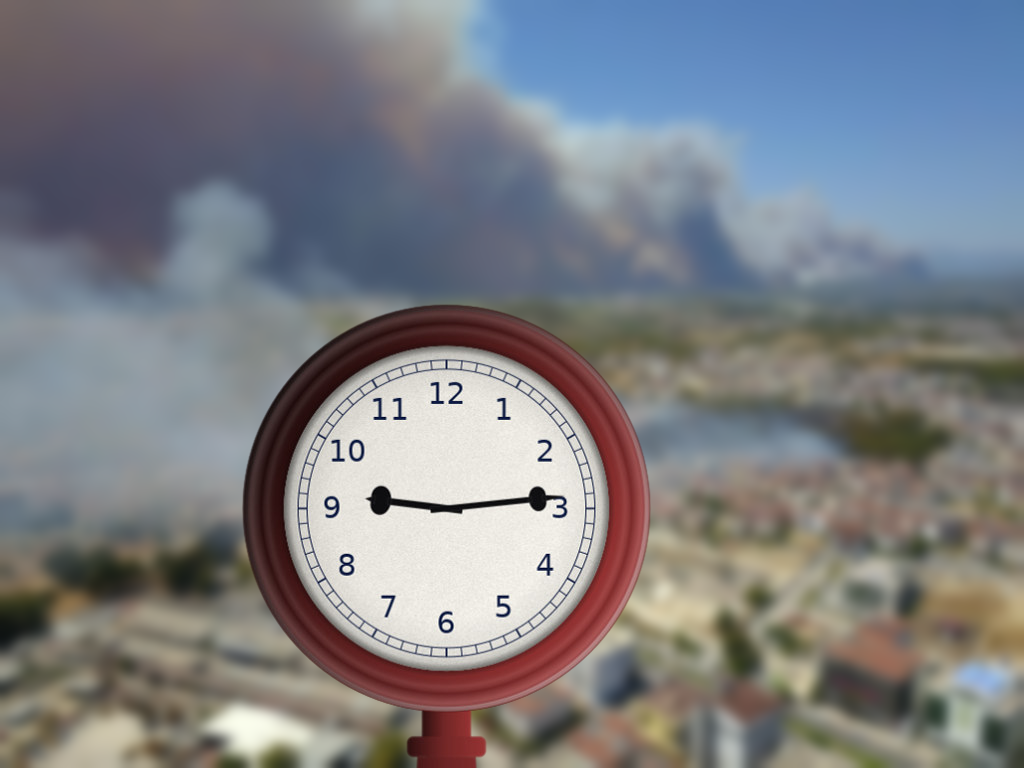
{"hour": 9, "minute": 14}
